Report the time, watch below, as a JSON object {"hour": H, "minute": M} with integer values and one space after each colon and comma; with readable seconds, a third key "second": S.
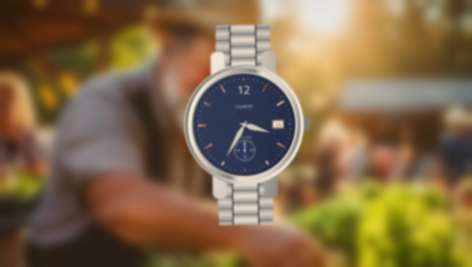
{"hour": 3, "minute": 35}
